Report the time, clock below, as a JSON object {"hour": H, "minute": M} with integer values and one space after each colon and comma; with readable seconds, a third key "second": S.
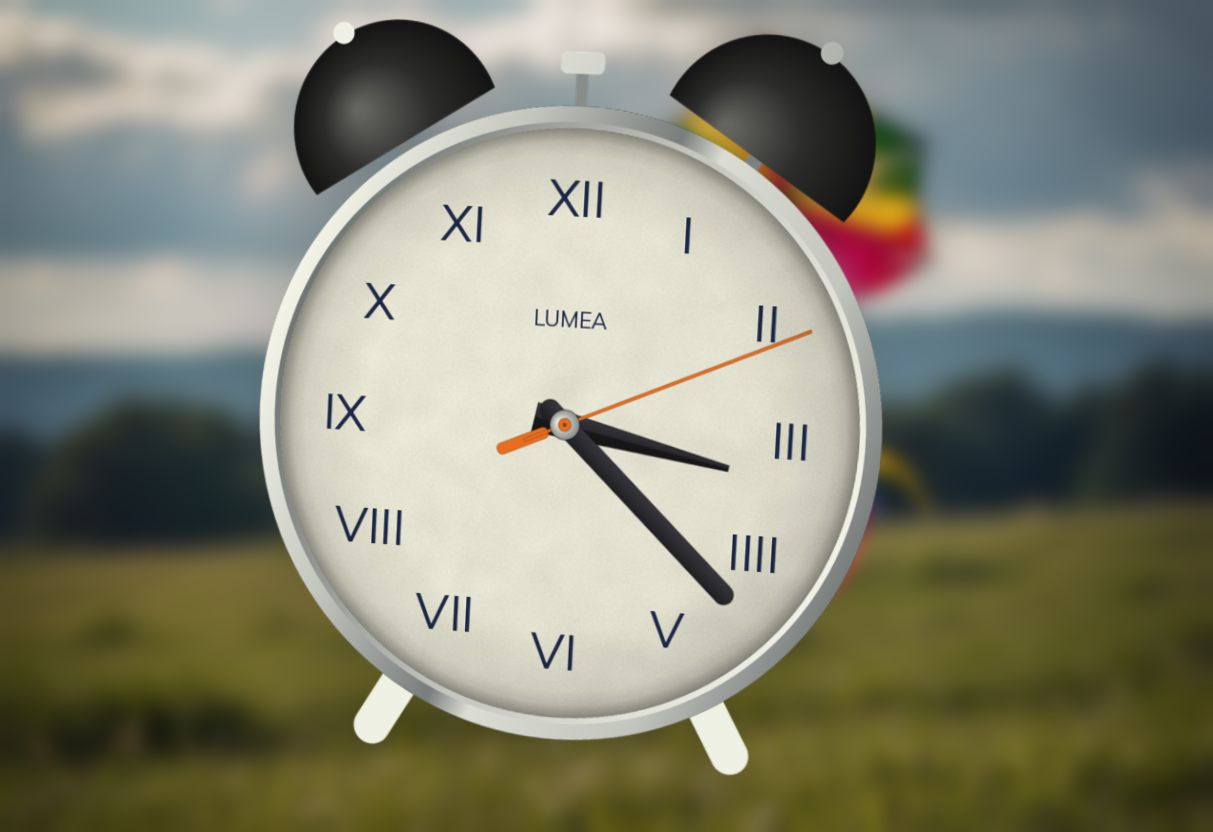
{"hour": 3, "minute": 22, "second": 11}
